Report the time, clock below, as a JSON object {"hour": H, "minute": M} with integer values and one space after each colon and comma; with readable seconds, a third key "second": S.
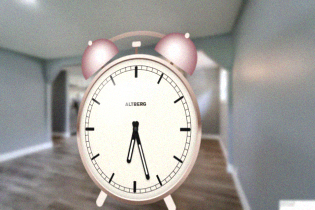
{"hour": 6, "minute": 27}
